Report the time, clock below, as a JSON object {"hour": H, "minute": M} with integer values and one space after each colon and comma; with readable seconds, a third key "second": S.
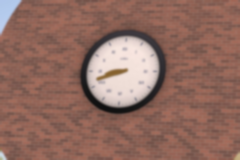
{"hour": 8, "minute": 42}
